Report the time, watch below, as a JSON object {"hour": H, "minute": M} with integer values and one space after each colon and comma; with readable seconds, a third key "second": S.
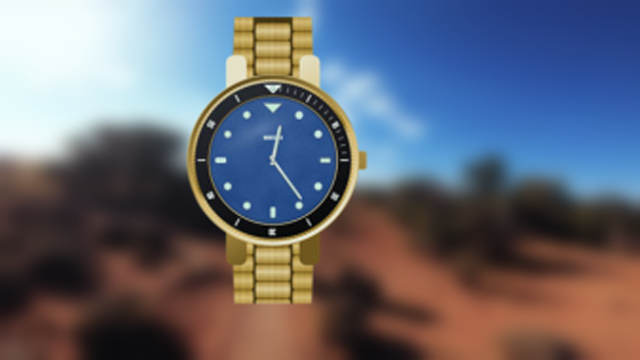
{"hour": 12, "minute": 24}
